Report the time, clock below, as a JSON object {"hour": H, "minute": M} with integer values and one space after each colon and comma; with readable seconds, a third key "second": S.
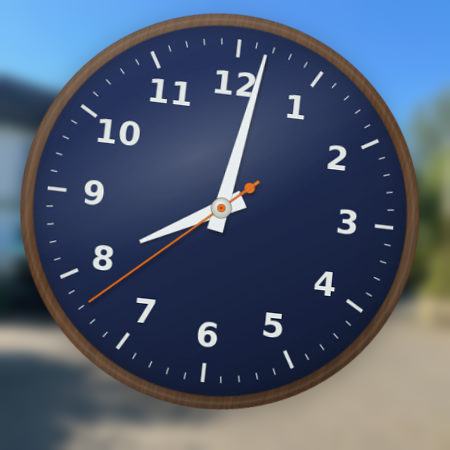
{"hour": 8, "minute": 1, "second": 38}
